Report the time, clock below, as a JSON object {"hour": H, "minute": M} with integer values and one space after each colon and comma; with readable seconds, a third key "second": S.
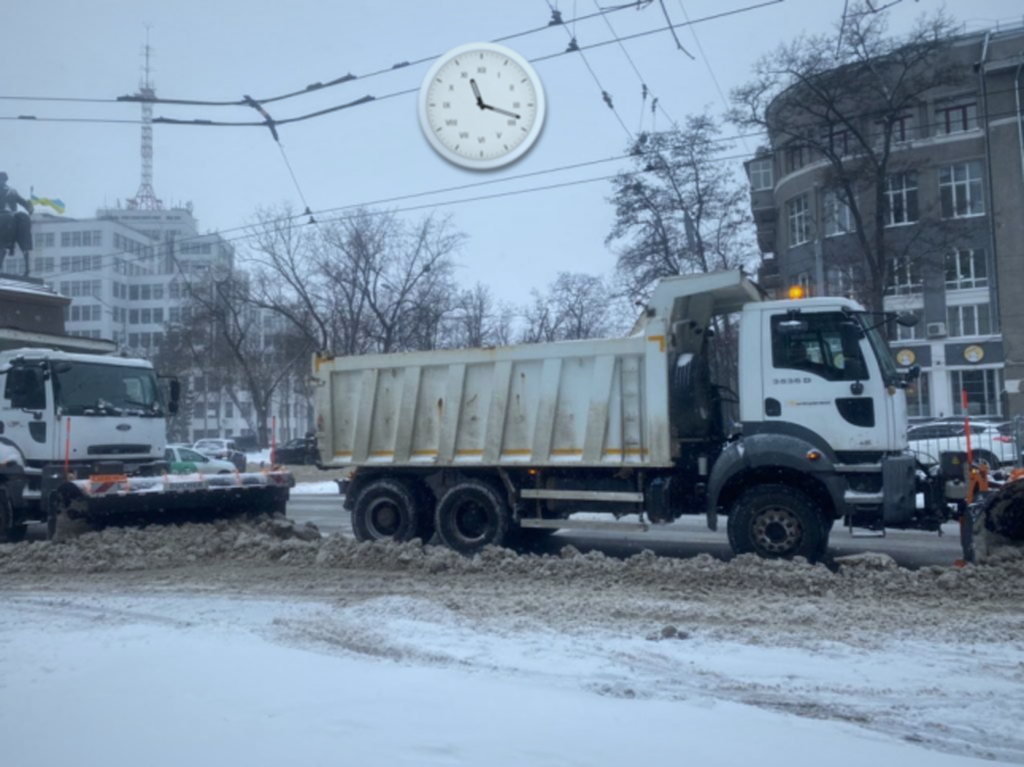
{"hour": 11, "minute": 18}
